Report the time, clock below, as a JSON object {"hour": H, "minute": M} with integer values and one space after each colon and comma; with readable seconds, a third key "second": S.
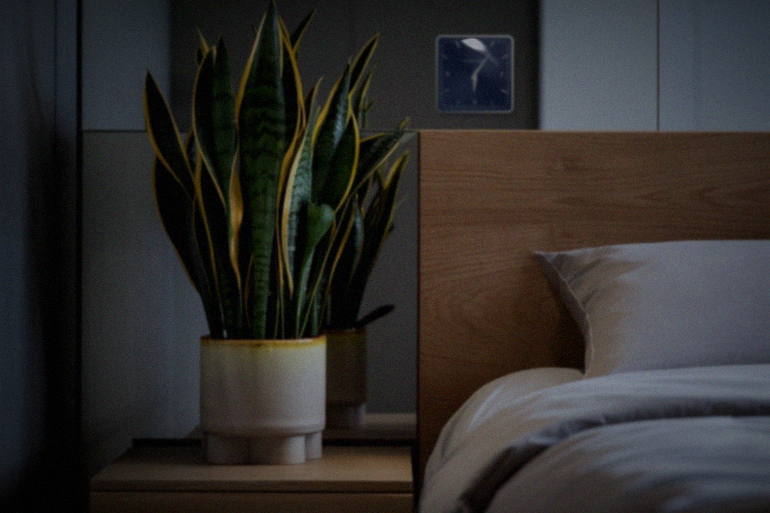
{"hour": 6, "minute": 6}
